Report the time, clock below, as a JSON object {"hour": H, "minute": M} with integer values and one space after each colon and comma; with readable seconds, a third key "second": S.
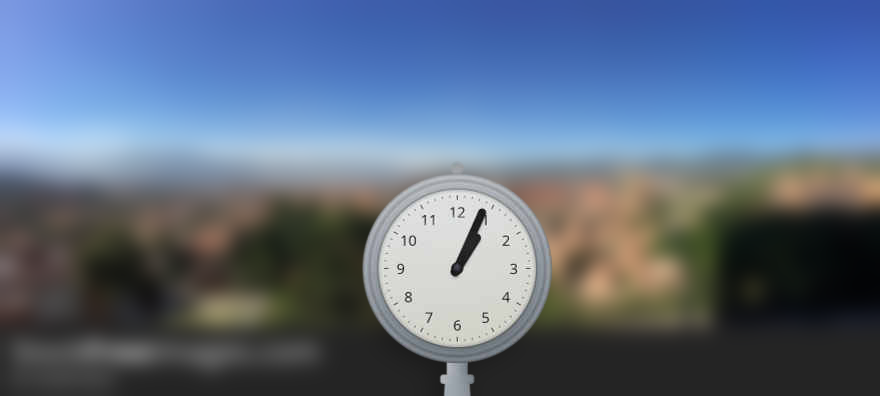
{"hour": 1, "minute": 4}
